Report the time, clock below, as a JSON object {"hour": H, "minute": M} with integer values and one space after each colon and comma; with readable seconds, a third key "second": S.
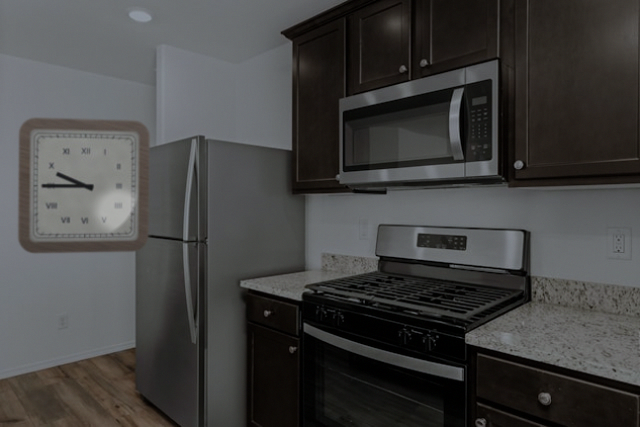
{"hour": 9, "minute": 45}
